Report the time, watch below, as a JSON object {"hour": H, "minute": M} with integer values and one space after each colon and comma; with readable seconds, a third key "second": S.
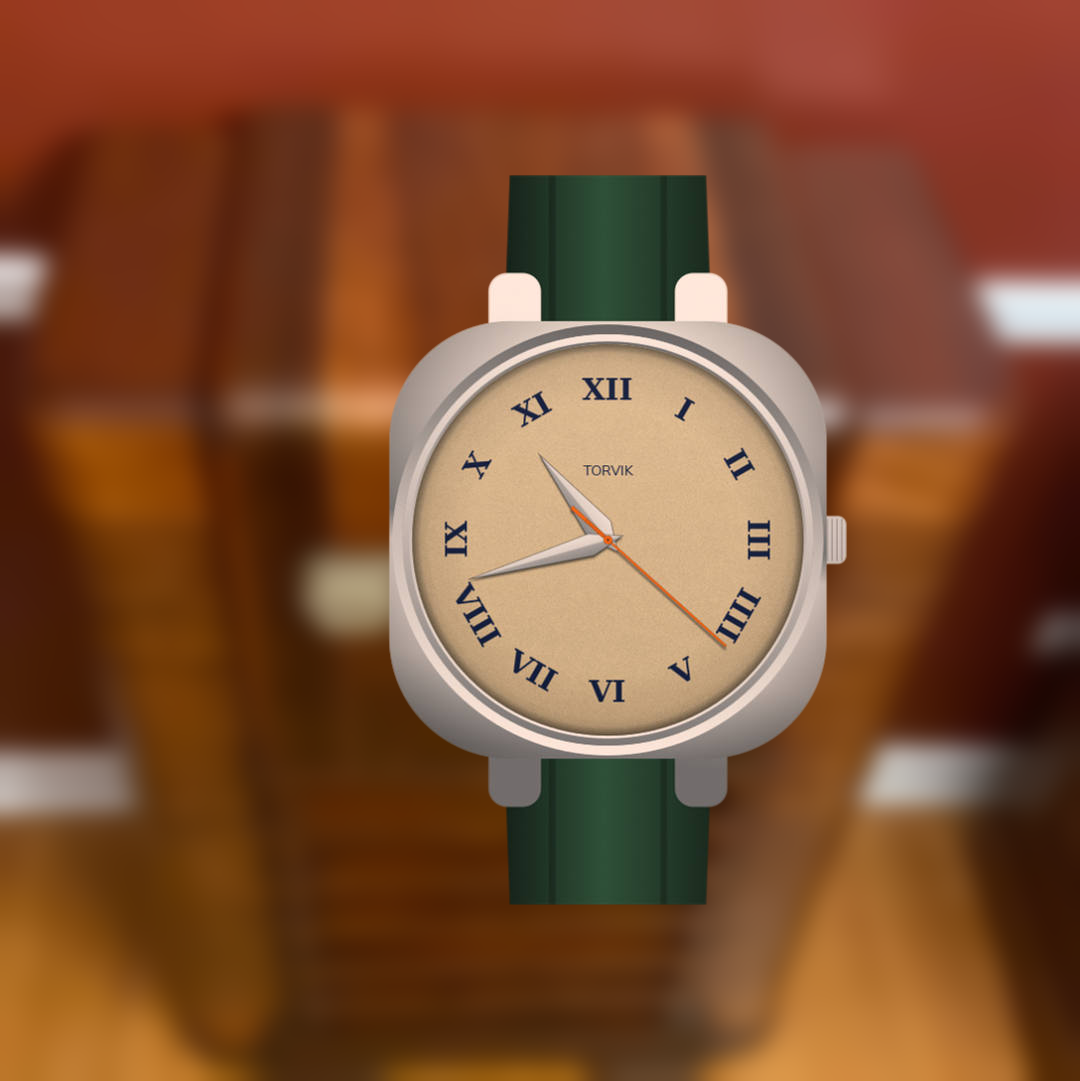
{"hour": 10, "minute": 42, "second": 22}
